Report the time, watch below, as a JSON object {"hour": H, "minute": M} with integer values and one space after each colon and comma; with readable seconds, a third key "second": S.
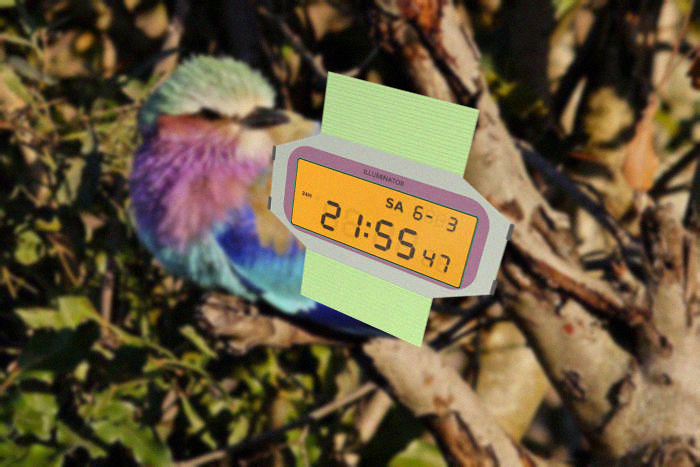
{"hour": 21, "minute": 55, "second": 47}
